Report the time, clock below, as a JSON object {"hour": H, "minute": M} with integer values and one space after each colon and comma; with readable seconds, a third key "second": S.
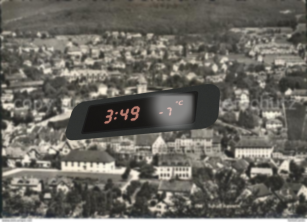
{"hour": 3, "minute": 49}
